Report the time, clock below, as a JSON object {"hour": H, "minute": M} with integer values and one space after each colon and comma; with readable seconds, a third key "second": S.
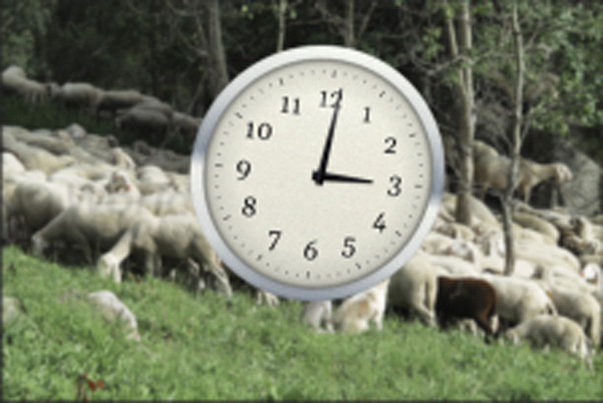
{"hour": 3, "minute": 1}
